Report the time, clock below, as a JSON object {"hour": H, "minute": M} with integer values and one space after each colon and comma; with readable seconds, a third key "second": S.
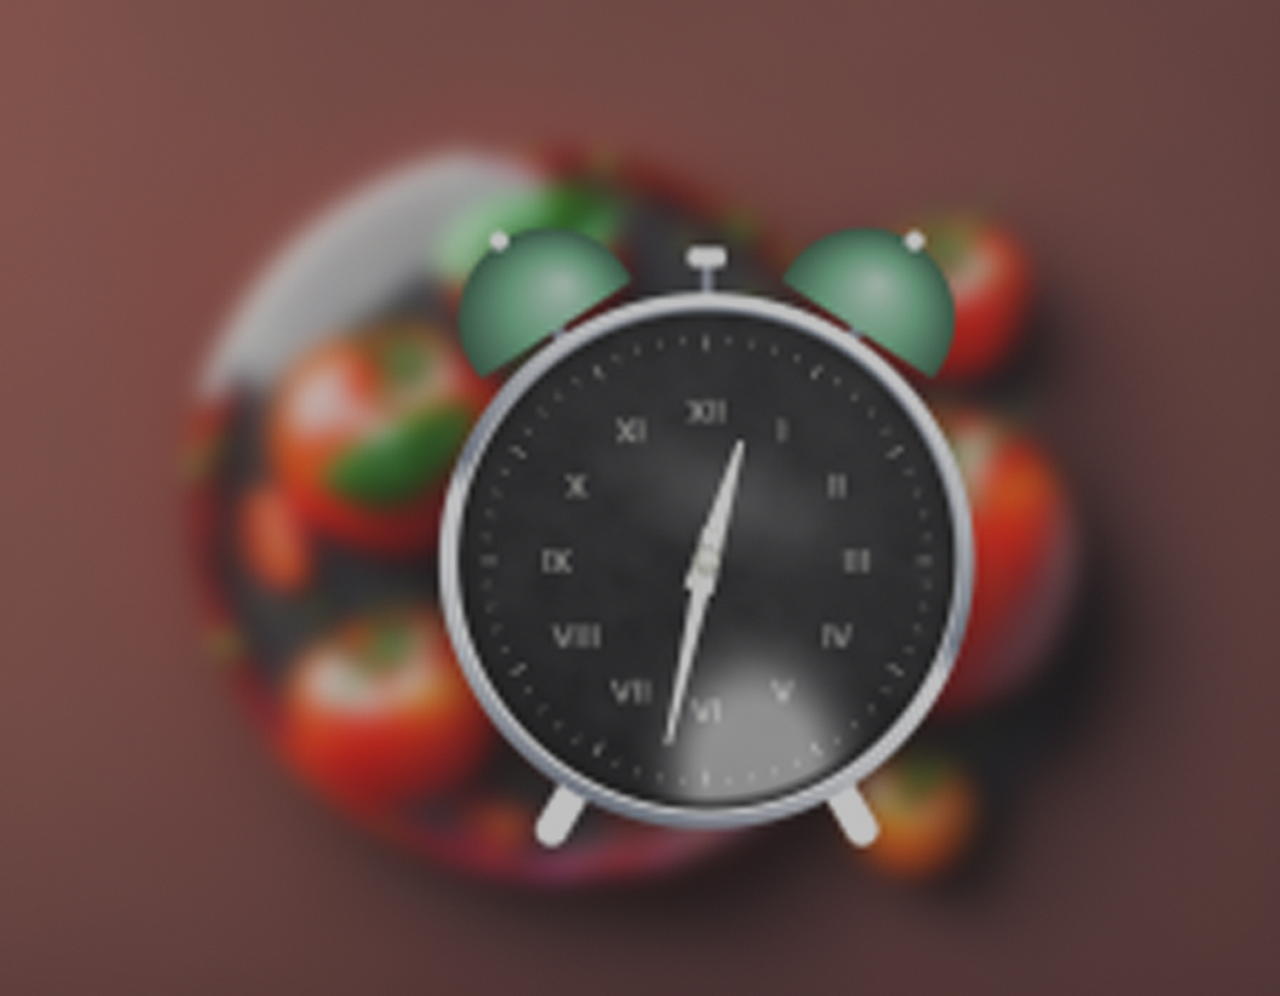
{"hour": 12, "minute": 32}
